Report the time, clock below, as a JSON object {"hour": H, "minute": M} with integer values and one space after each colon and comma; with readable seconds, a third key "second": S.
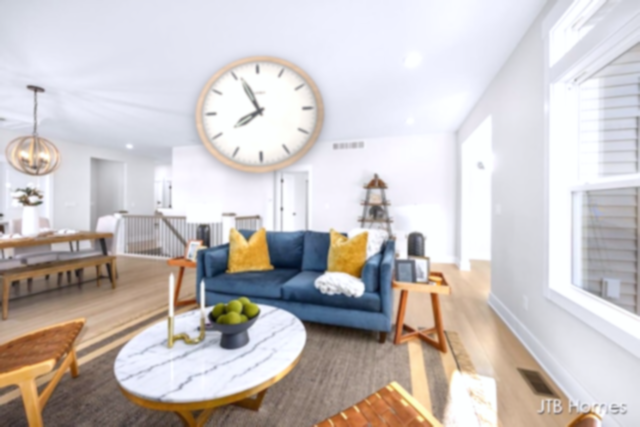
{"hour": 7, "minute": 56}
